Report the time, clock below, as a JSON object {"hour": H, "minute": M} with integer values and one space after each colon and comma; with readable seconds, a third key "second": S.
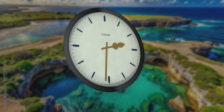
{"hour": 2, "minute": 31}
